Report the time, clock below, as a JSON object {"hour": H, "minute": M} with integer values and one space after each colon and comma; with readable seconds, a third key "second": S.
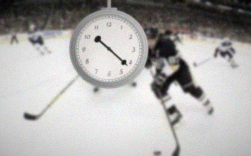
{"hour": 10, "minute": 22}
